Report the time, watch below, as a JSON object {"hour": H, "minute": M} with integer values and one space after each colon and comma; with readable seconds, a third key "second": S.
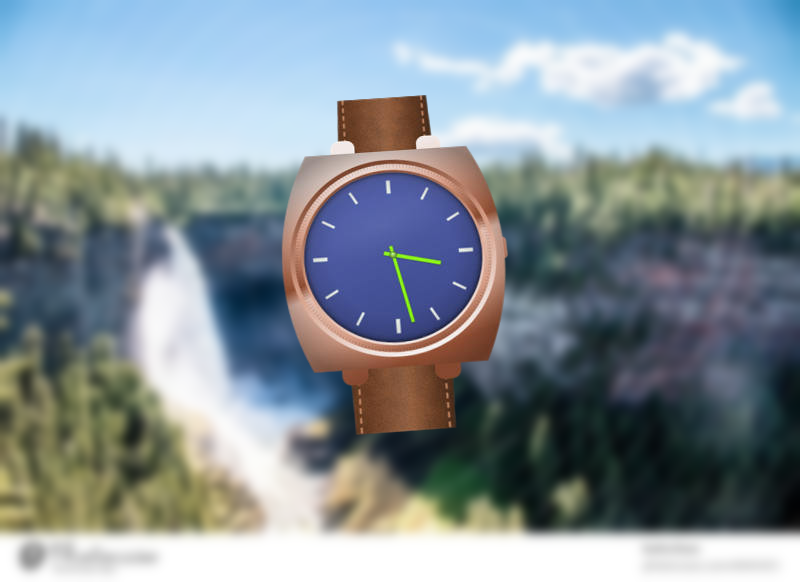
{"hour": 3, "minute": 28}
